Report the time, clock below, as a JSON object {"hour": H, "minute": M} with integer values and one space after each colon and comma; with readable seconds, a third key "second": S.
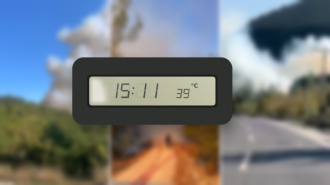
{"hour": 15, "minute": 11}
